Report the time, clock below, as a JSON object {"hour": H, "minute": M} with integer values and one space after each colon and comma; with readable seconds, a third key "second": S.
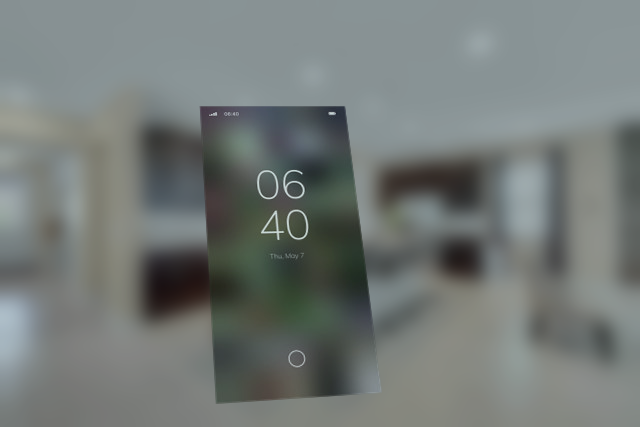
{"hour": 6, "minute": 40}
